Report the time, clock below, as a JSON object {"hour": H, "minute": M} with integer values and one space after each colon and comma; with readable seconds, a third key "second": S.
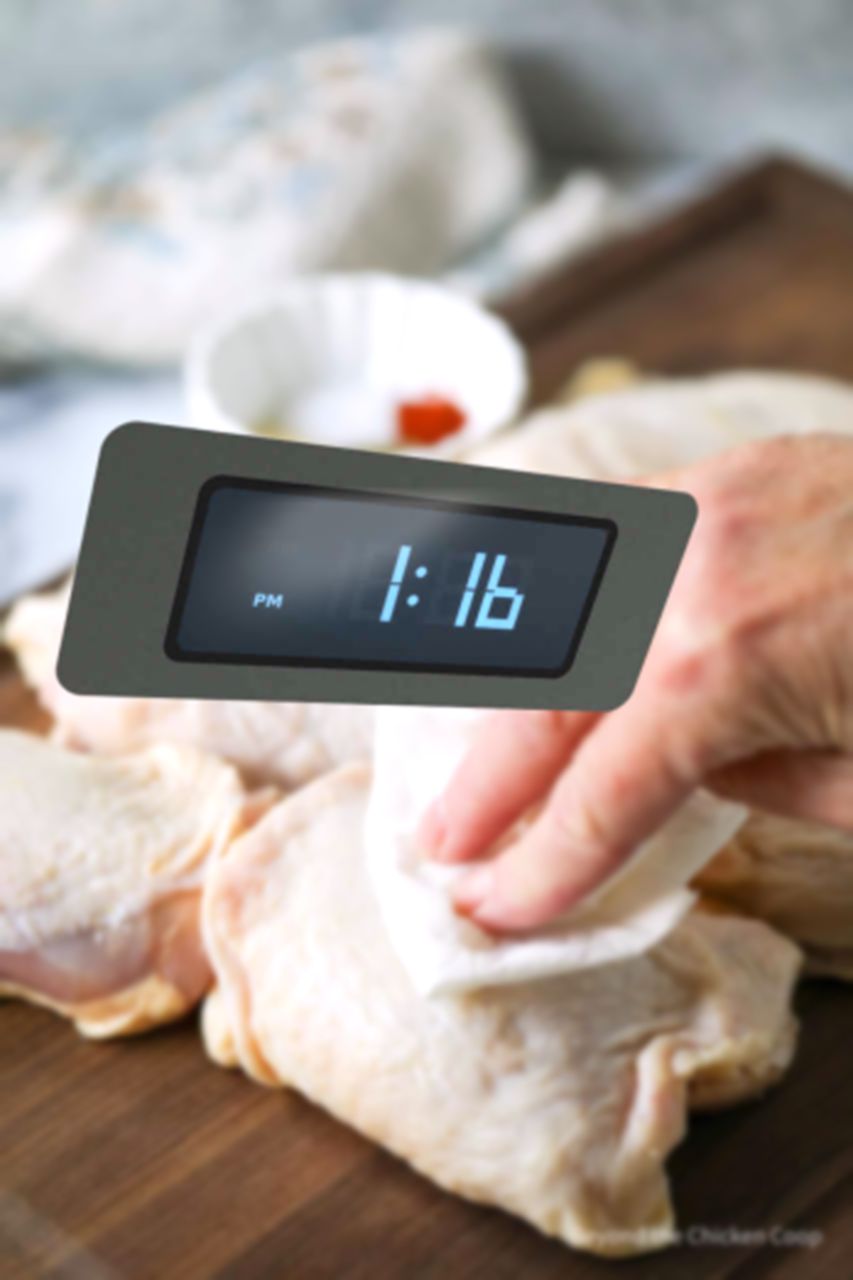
{"hour": 1, "minute": 16}
